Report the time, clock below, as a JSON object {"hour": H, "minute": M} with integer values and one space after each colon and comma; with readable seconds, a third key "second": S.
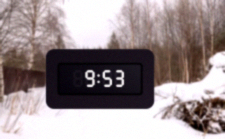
{"hour": 9, "minute": 53}
